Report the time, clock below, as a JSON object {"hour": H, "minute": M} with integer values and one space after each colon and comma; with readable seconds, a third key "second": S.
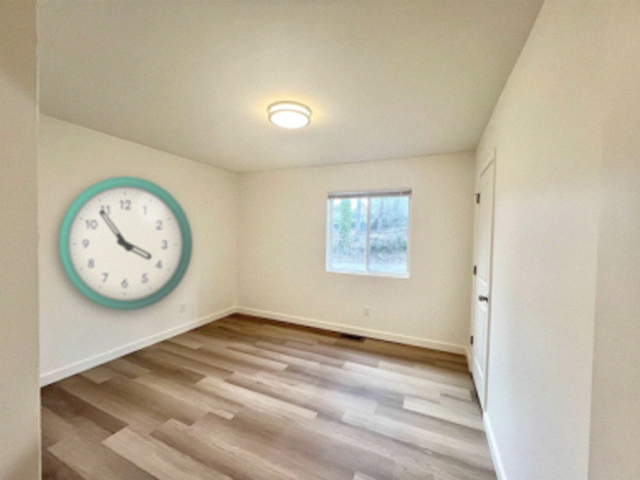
{"hour": 3, "minute": 54}
